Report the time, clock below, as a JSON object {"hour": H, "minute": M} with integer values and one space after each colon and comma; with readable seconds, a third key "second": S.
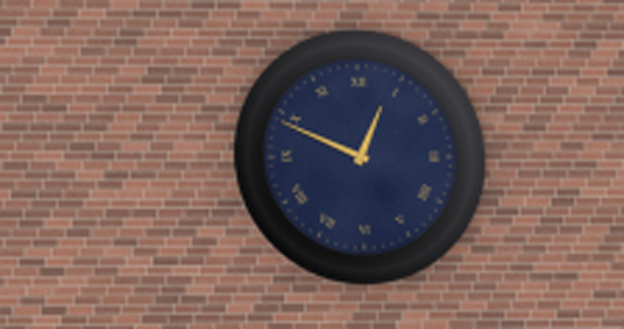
{"hour": 12, "minute": 49}
